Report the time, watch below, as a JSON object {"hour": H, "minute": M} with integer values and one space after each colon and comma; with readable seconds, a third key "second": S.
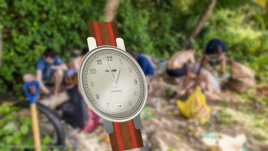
{"hour": 12, "minute": 58}
